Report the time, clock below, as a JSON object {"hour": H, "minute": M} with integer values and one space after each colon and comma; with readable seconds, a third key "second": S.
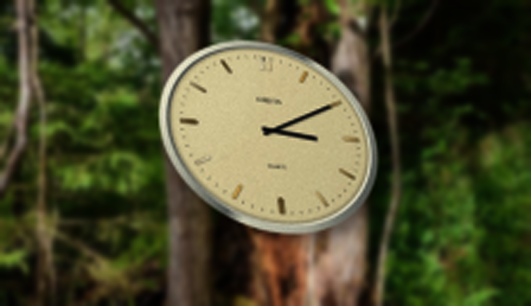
{"hour": 3, "minute": 10}
